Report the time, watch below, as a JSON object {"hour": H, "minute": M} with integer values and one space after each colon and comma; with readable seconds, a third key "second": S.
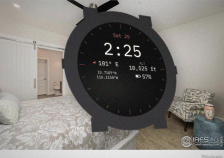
{"hour": 2, "minute": 25}
